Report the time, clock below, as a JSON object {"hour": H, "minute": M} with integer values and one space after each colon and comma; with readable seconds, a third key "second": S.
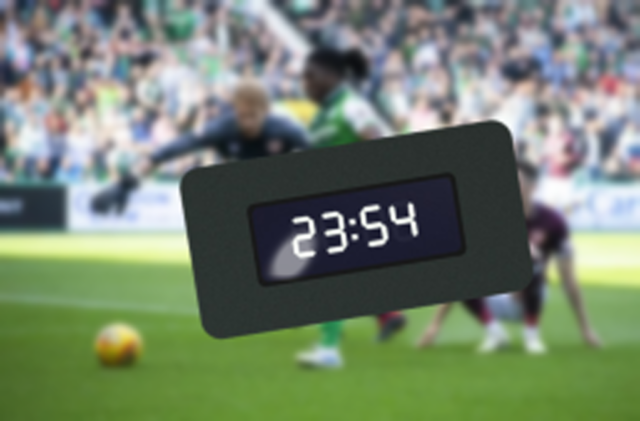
{"hour": 23, "minute": 54}
